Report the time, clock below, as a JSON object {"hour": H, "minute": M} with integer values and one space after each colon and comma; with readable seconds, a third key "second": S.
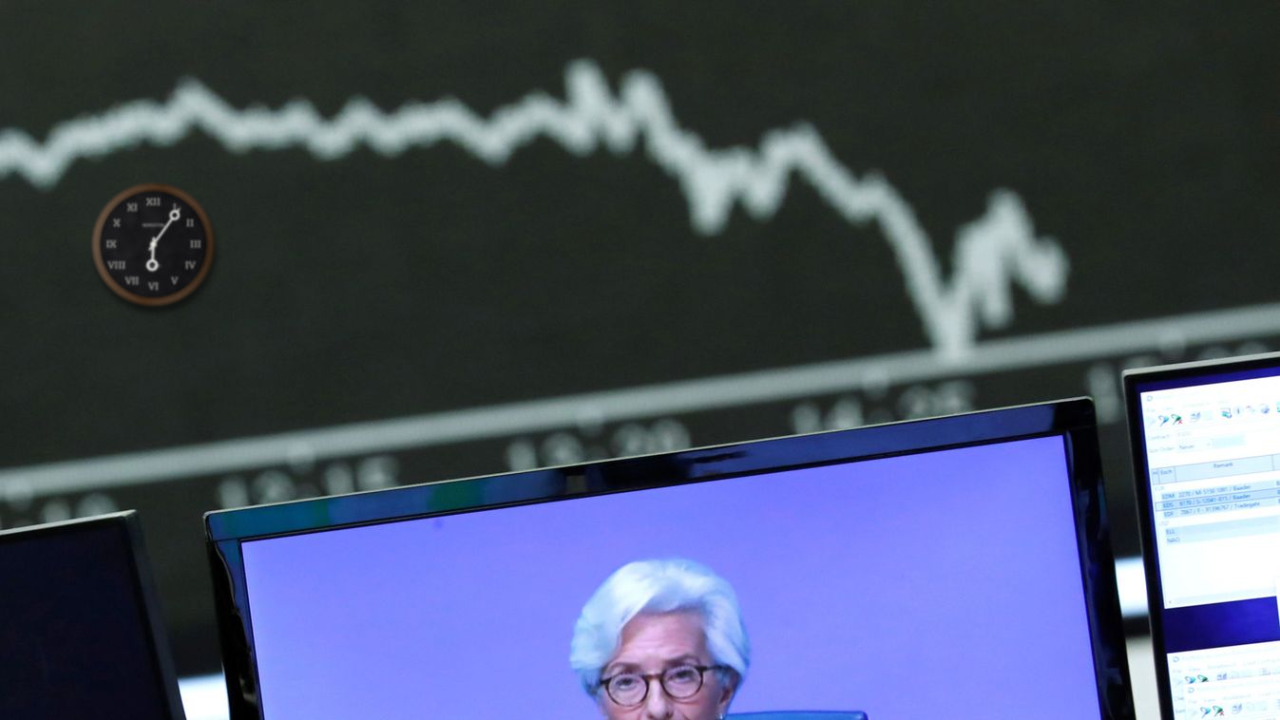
{"hour": 6, "minute": 6}
